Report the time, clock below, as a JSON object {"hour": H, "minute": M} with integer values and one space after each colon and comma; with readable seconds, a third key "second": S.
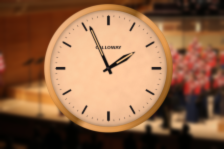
{"hour": 1, "minute": 56}
